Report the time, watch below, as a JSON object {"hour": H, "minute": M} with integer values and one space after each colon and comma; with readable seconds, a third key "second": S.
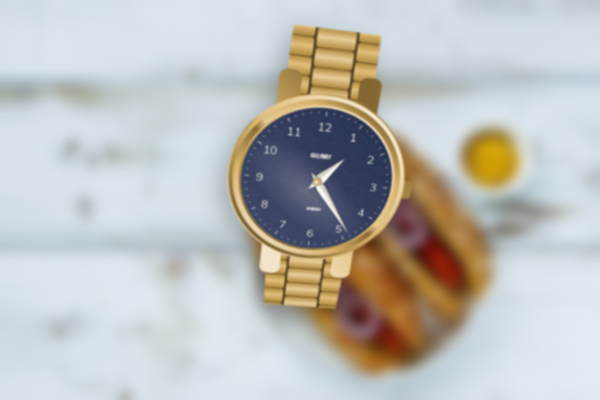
{"hour": 1, "minute": 24}
